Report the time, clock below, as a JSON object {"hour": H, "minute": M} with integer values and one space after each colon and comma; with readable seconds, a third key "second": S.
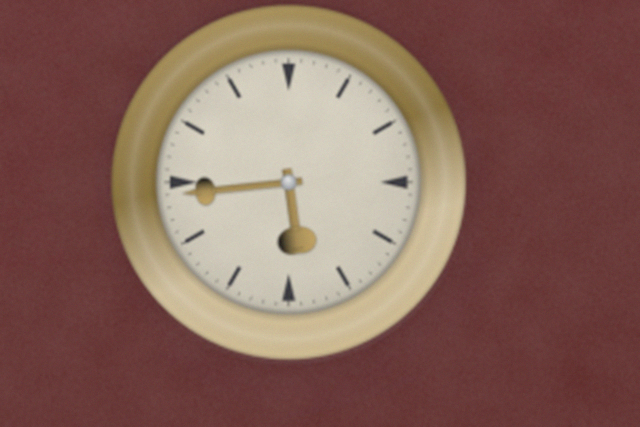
{"hour": 5, "minute": 44}
